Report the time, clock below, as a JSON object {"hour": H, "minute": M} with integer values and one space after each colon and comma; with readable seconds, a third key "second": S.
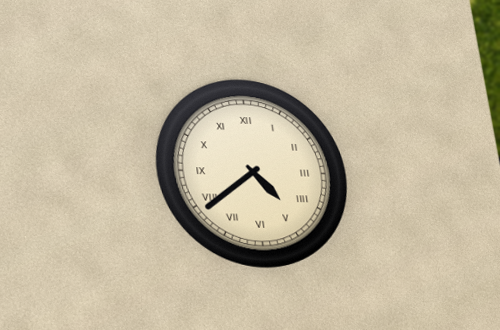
{"hour": 4, "minute": 39}
